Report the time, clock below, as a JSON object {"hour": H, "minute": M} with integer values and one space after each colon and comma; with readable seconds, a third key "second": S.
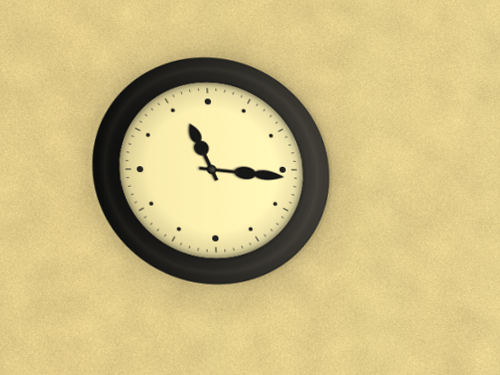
{"hour": 11, "minute": 16}
